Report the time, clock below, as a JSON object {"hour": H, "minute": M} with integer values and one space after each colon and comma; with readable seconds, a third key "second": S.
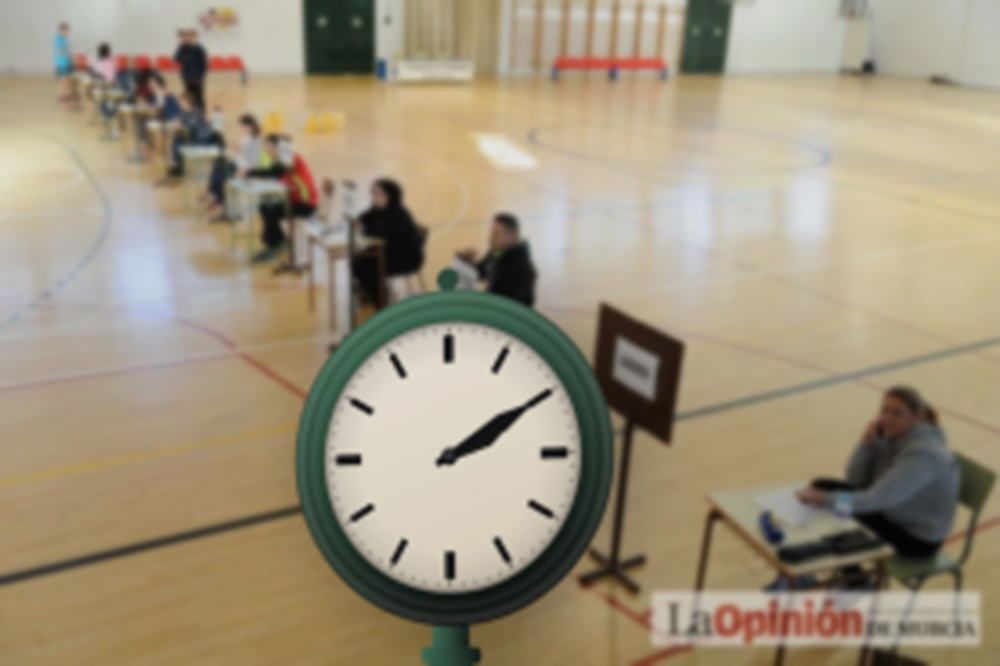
{"hour": 2, "minute": 10}
